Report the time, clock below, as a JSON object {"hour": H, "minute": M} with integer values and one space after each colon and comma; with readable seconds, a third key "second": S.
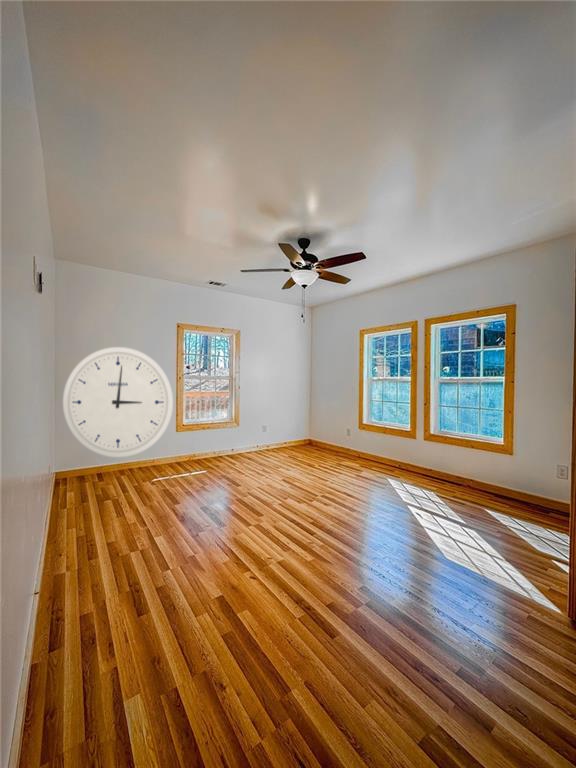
{"hour": 3, "minute": 1}
